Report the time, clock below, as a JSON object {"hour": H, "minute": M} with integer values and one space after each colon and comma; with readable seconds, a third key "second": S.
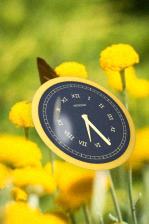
{"hour": 6, "minute": 26}
